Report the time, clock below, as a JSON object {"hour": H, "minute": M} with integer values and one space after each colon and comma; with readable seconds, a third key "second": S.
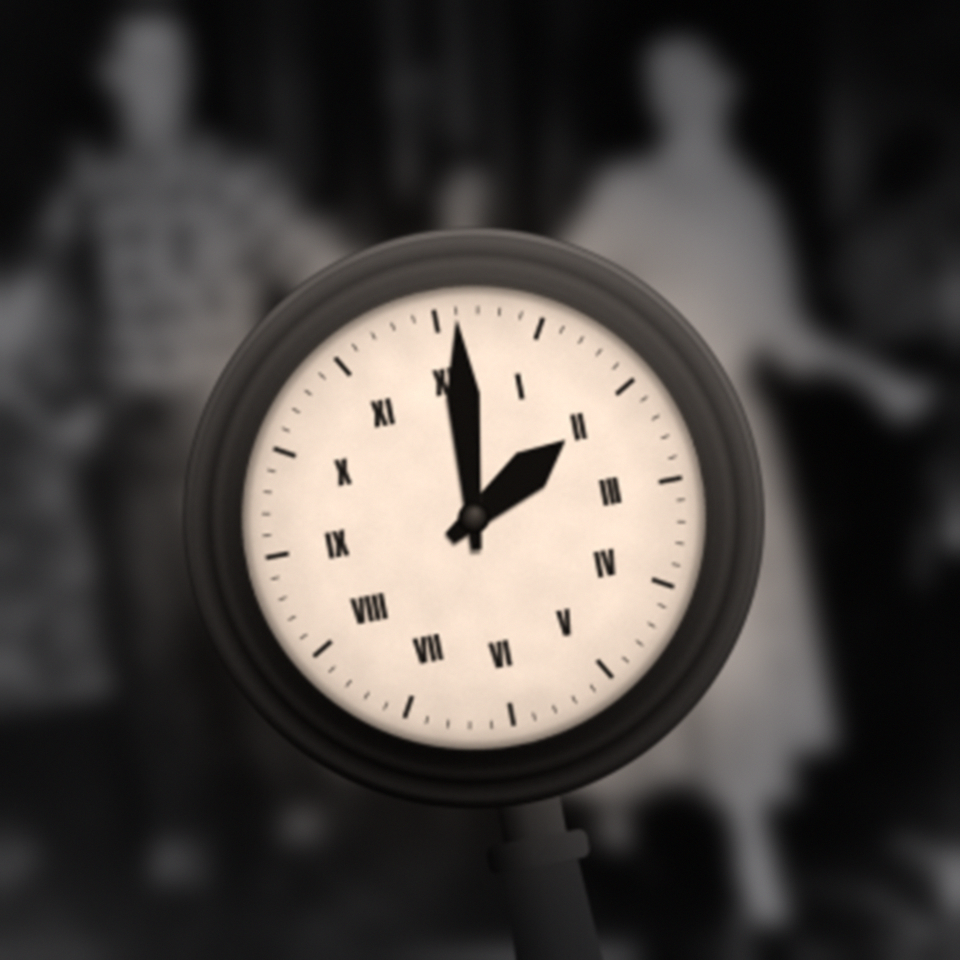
{"hour": 2, "minute": 1}
